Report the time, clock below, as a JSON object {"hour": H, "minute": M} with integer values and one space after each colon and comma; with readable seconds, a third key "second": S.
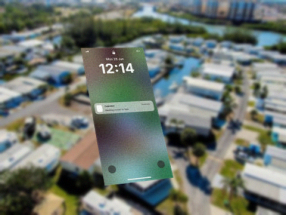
{"hour": 12, "minute": 14}
